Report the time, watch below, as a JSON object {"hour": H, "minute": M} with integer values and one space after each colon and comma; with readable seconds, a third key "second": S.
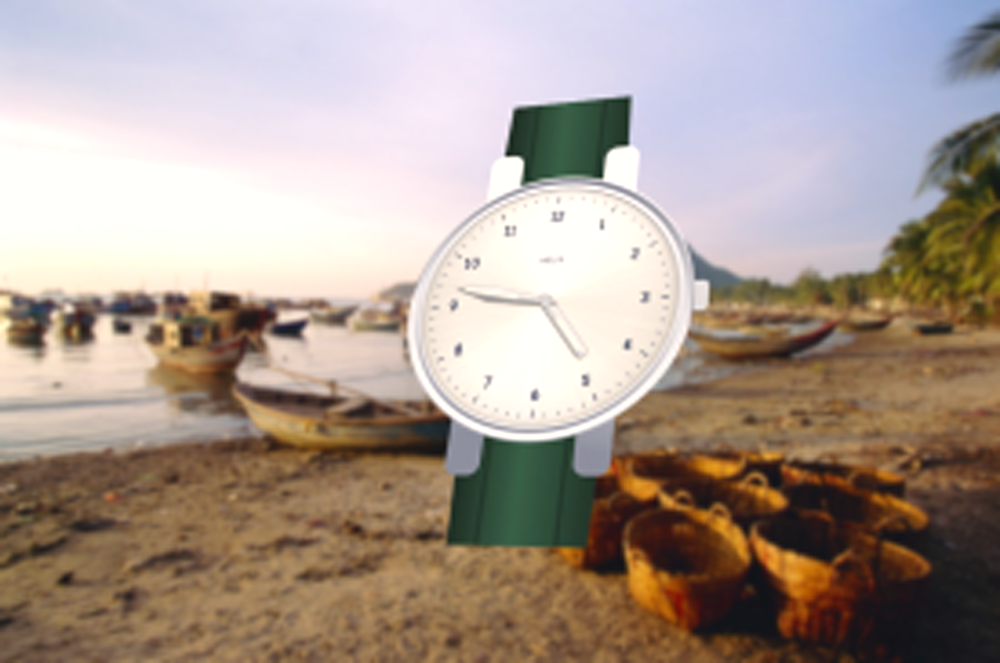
{"hour": 4, "minute": 47}
